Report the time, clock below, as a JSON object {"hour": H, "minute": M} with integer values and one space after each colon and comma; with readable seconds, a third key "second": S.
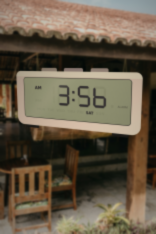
{"hour": 3, "minute": 56}
